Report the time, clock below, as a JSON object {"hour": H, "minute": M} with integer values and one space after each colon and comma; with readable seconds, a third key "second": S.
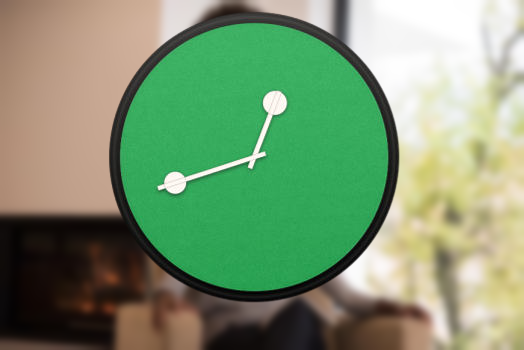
{"hour": 12, "minute": 42}
